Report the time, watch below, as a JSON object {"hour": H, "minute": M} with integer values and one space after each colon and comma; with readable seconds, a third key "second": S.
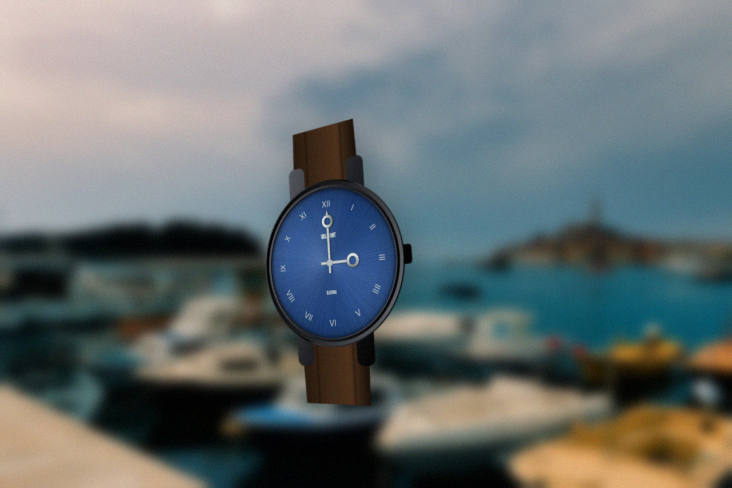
{"hour": 3, "minute": 0}
